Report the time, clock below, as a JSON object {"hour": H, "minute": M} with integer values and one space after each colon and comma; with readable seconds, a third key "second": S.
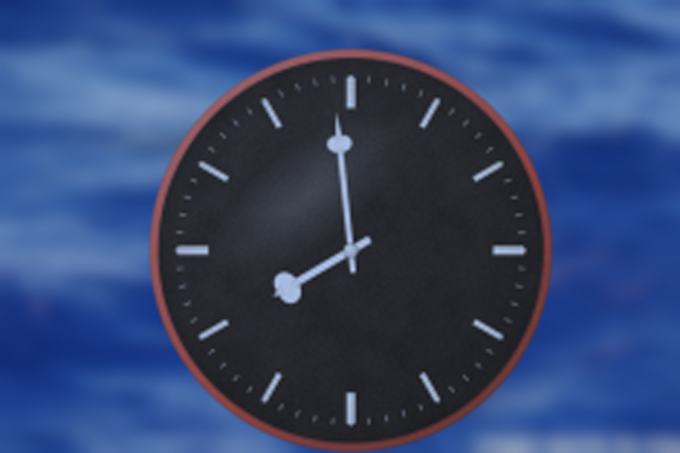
{"hour": 7, "minute": 59}
